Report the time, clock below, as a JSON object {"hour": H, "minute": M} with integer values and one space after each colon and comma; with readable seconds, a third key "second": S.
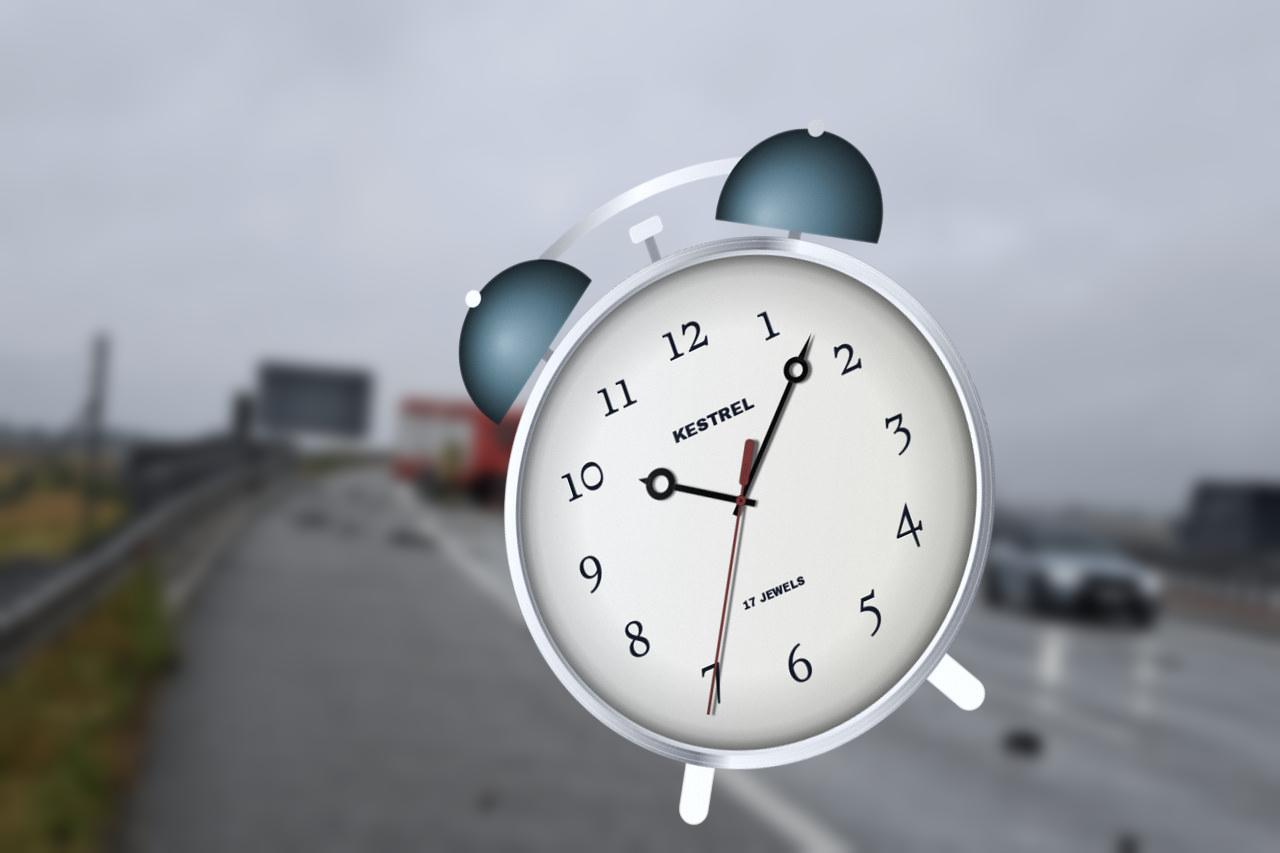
{"hour": 10, "minute": 7, "second": 35}
